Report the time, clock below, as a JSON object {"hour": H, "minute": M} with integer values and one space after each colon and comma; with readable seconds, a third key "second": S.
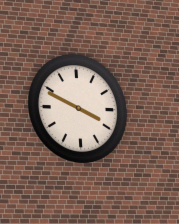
{"hour": 3, "minute": 49}
